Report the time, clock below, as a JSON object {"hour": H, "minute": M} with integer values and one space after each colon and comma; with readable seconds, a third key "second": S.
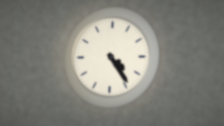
{"hour": 4, "minute": 24}
